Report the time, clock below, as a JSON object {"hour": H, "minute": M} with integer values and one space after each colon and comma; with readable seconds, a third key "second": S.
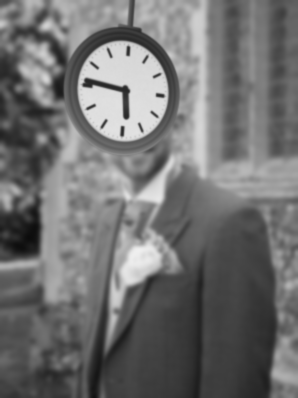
{"hour": 5, "minute": 46}
